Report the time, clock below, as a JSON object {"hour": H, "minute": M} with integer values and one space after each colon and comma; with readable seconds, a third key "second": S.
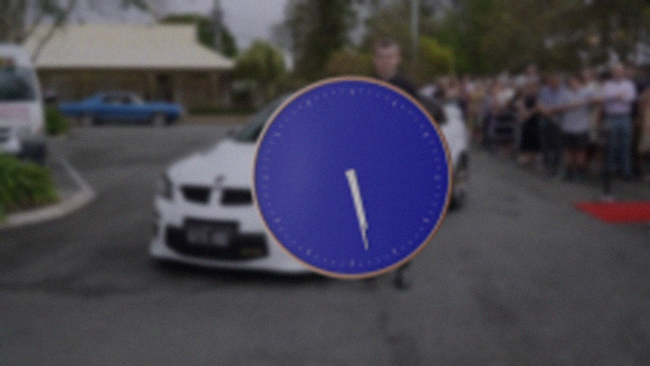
{"hour": 5, "minute": 28}
